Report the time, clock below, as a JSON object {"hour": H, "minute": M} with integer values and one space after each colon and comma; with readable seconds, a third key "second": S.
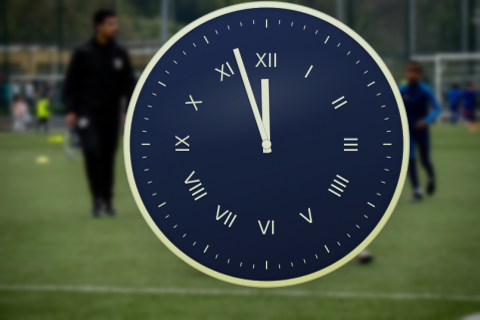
{"hour": 11, "minute": 57}
